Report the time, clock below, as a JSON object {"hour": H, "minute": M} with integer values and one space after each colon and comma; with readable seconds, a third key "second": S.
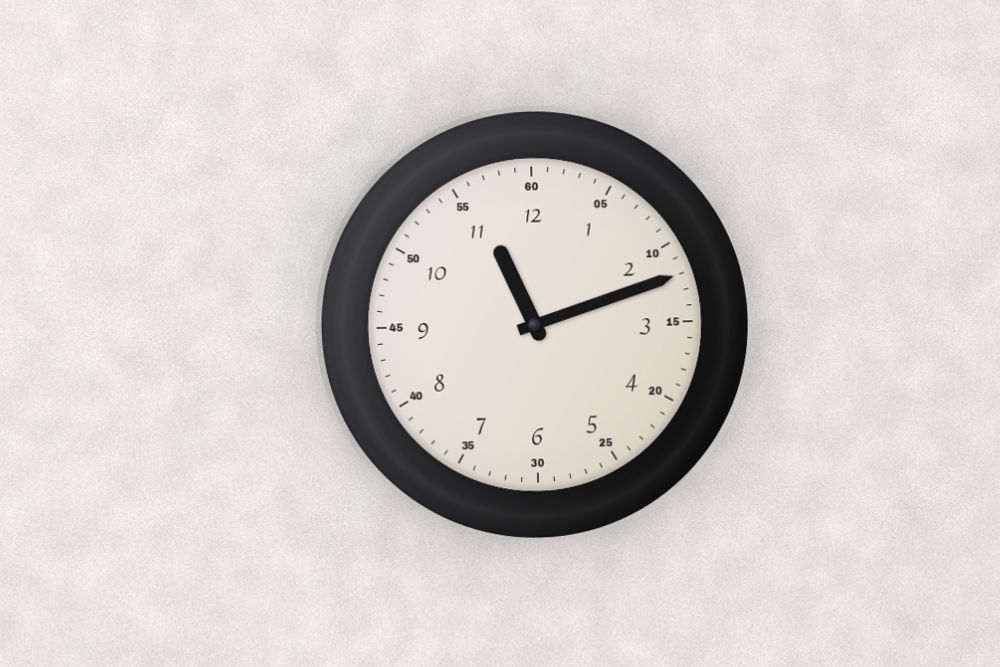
{"hour": 11, "minute": 12}
